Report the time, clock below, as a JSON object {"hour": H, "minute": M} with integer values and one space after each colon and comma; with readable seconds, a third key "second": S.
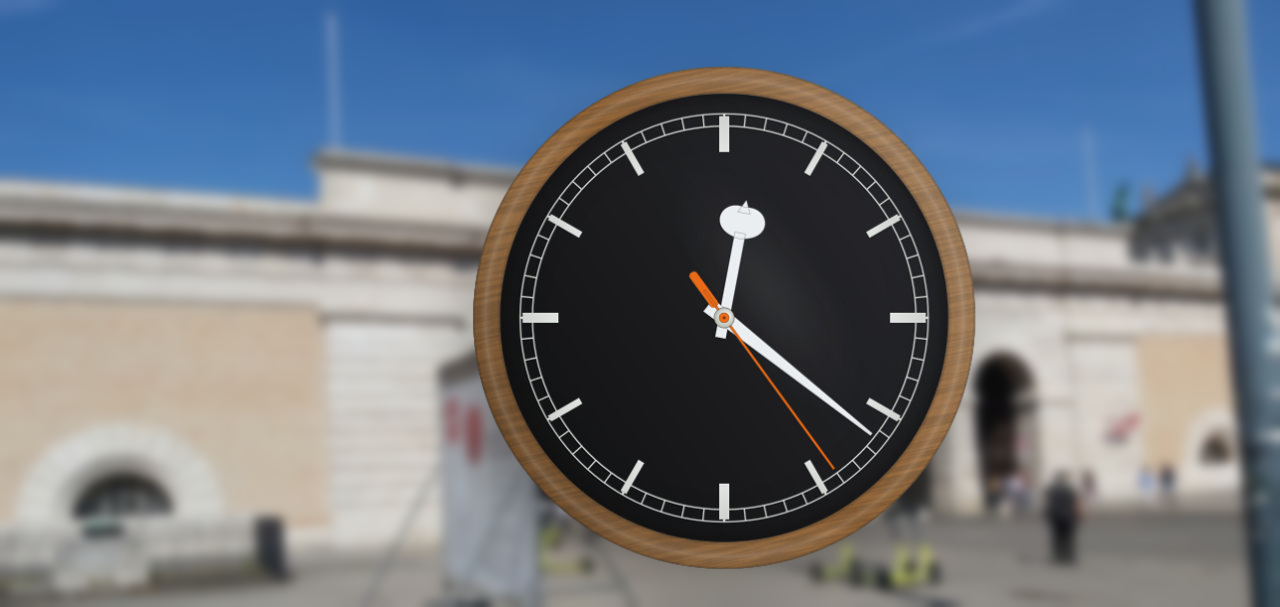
{"hour": 12, "minute": 21, "second": 24}
